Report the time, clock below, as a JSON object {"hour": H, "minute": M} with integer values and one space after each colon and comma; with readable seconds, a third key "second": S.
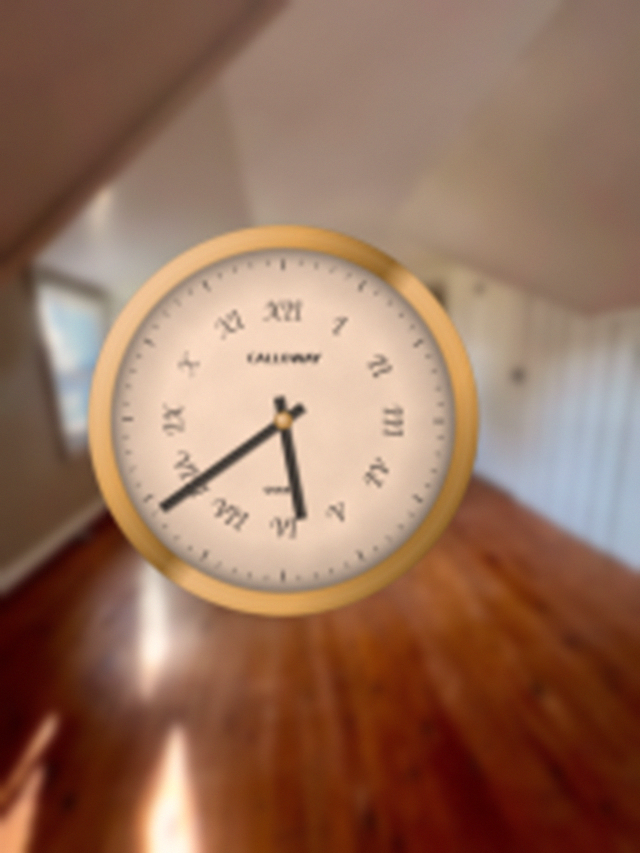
{"hour": 5, "minute": 39}
